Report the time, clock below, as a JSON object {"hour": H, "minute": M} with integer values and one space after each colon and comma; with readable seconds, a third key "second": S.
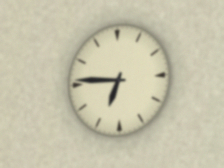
{"hour": 6, "minute": 46}
